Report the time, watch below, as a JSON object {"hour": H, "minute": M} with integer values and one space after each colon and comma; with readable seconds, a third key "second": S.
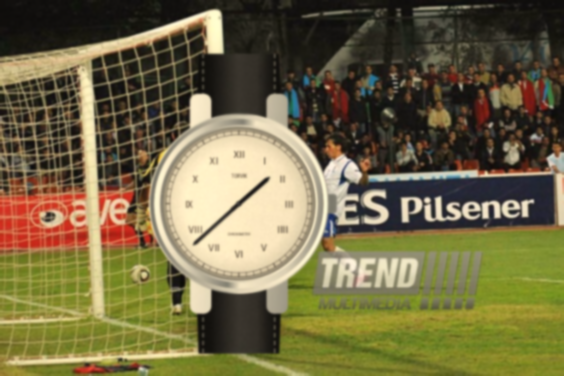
{"hour": 1, "minute": 38}
